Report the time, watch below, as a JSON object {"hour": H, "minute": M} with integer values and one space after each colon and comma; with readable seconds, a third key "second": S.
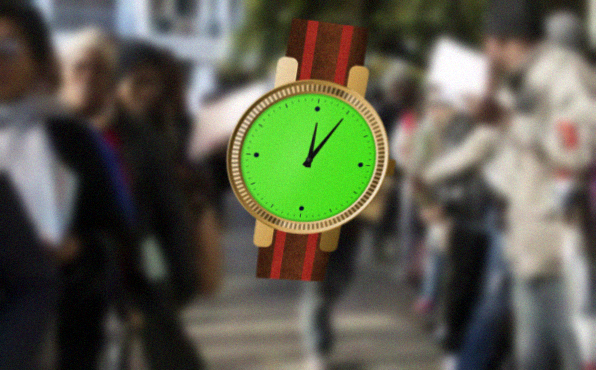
{"hour": 12, "minute": 5}
